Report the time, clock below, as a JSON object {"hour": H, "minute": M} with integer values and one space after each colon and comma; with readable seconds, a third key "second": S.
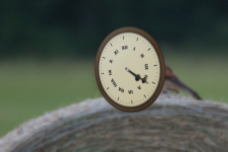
{"hour": 4, "minute": 21}
